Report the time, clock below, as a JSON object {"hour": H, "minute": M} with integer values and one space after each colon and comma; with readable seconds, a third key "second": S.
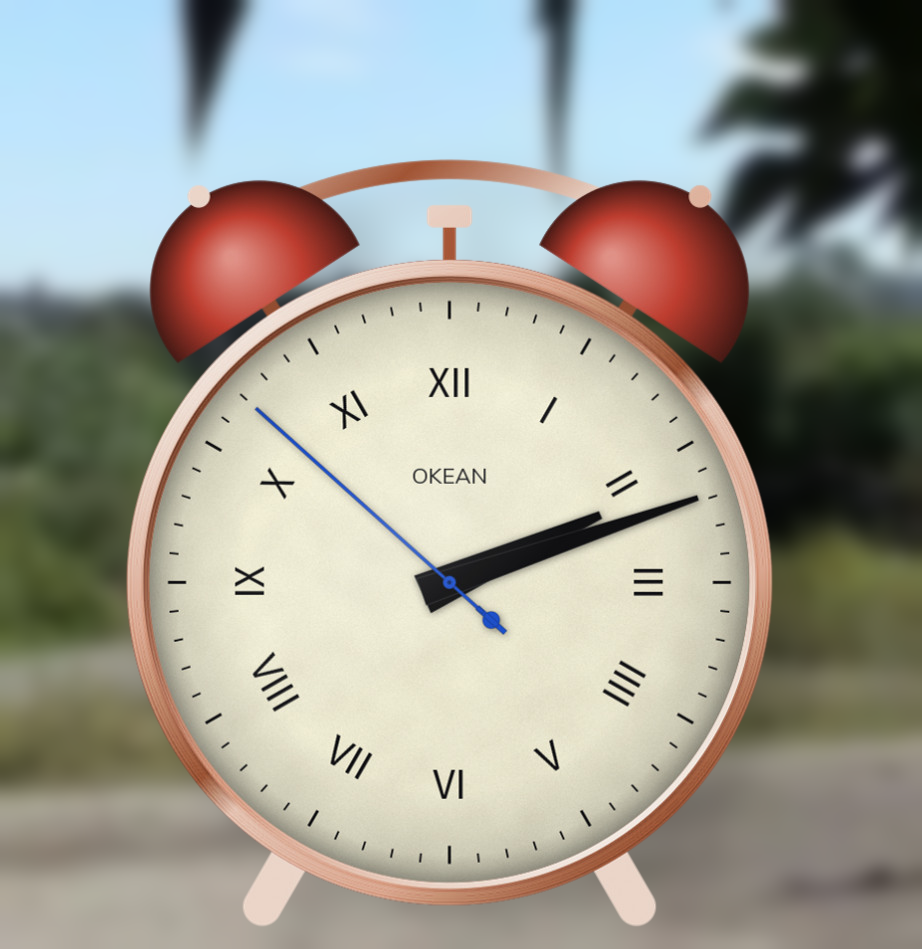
{"hour": 2, "minute": 11, "second": 52}
